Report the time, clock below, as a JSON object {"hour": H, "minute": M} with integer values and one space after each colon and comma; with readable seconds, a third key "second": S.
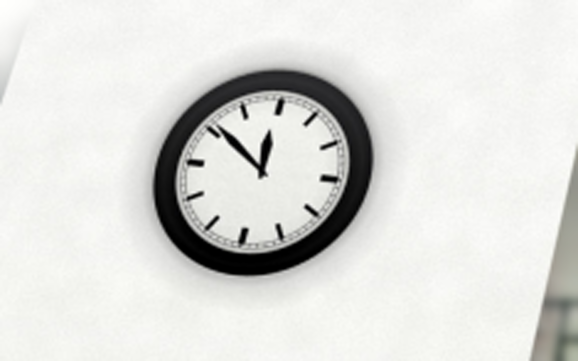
{"hour": 11, "minute": 51}
